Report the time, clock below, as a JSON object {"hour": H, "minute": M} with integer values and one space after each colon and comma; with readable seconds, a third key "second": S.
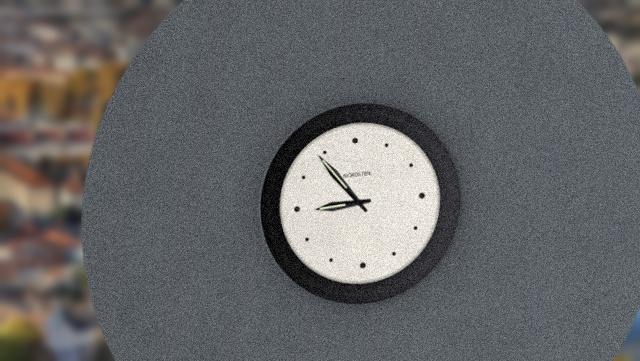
{"hour": 8, "minute": 54}
